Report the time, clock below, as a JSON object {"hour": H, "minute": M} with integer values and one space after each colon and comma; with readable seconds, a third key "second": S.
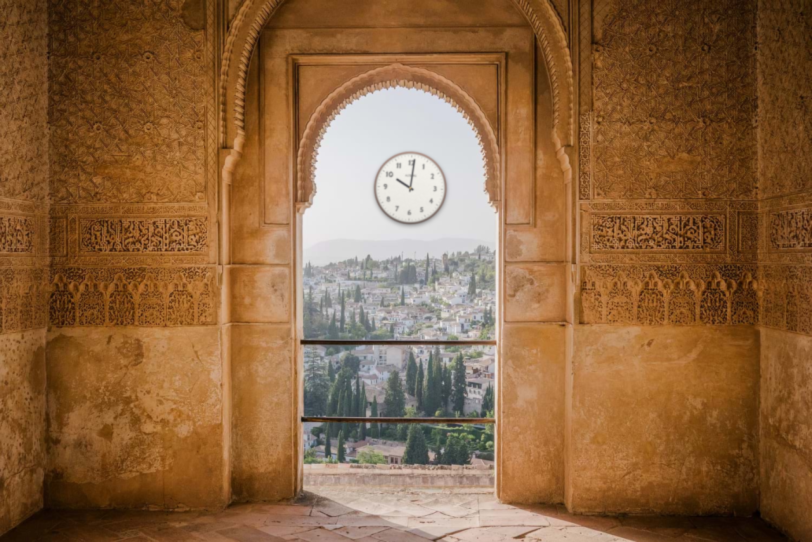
{"hour": 10, "minute": 1}
